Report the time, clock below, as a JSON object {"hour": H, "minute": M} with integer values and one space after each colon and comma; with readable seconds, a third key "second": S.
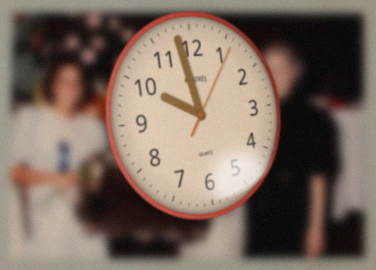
{"hour": 9, "minute": 58, "second": 6}
